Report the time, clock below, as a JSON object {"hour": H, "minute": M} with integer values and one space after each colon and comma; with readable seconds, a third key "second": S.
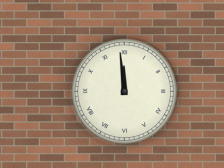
{"hour": 11, "minute": 59}
